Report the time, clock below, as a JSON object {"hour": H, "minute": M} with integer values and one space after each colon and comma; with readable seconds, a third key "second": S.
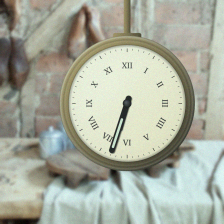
{"hour": 6, "minute": 33}
